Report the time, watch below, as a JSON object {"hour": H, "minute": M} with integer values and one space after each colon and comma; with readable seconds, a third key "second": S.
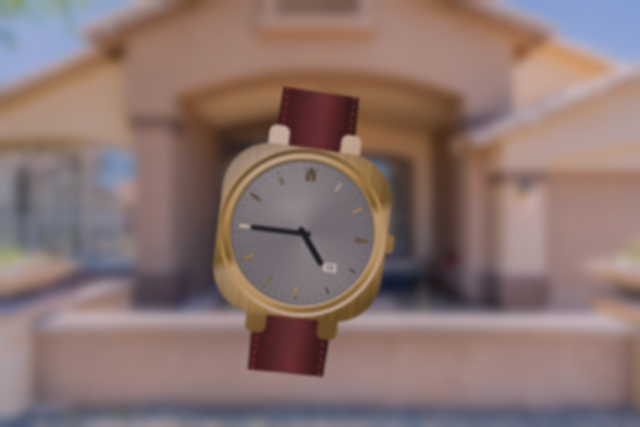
{"hour": 4, "minute": 45}
